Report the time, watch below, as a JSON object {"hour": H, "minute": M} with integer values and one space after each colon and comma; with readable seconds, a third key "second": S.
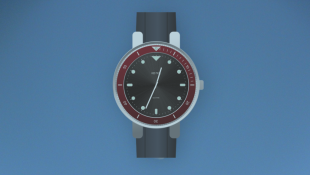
{"hour": 12, "minute": 34}
